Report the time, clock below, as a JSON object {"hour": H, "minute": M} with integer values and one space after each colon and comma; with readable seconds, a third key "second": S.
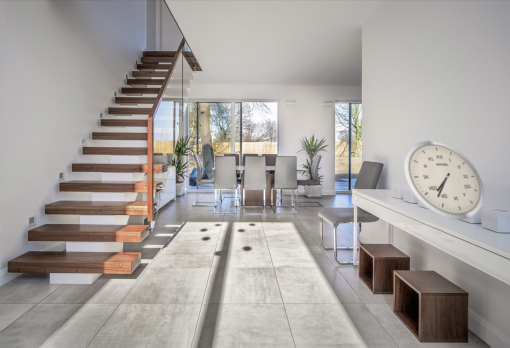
{"hour": 7, "minute": 37}
